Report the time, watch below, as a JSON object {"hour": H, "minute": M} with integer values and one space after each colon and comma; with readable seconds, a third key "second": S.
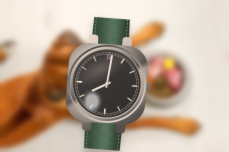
{"hour": 8, "minute": 1}
